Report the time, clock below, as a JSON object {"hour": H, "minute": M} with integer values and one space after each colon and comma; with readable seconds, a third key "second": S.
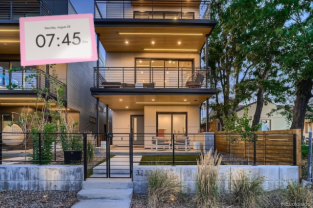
{"hour": 7, "minute": 45}
